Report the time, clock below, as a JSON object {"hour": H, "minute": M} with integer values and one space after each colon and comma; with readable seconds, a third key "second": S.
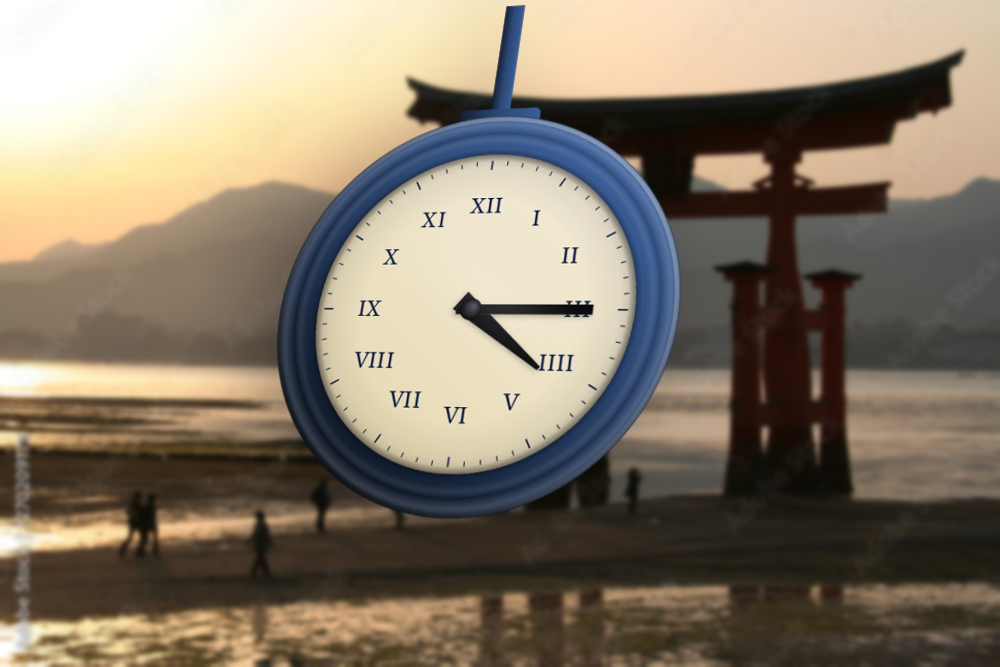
{"hour": 4, "minute": 15}
